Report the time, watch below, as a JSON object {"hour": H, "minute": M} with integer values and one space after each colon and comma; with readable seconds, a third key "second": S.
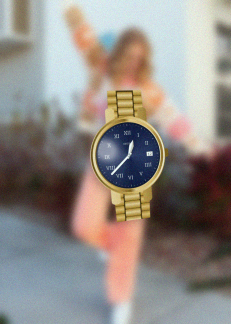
{"hour": 12, "minute": 38}
